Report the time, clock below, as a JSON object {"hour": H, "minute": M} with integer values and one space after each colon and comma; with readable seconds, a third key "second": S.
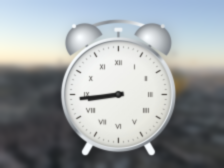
{"hour": 8, "minute": 44}
